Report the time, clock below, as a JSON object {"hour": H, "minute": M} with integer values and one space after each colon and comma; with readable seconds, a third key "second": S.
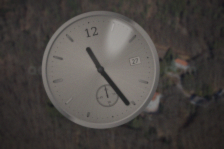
{"hour": 11, "minute": 26}
